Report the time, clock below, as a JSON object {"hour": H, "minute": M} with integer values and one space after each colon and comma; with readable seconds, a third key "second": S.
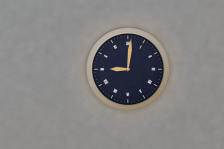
{"hour": 9, "minute": 1}
